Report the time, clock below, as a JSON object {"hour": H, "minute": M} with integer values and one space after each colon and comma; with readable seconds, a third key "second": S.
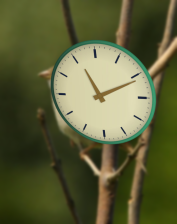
{"hour": 11, "minute": 11}
